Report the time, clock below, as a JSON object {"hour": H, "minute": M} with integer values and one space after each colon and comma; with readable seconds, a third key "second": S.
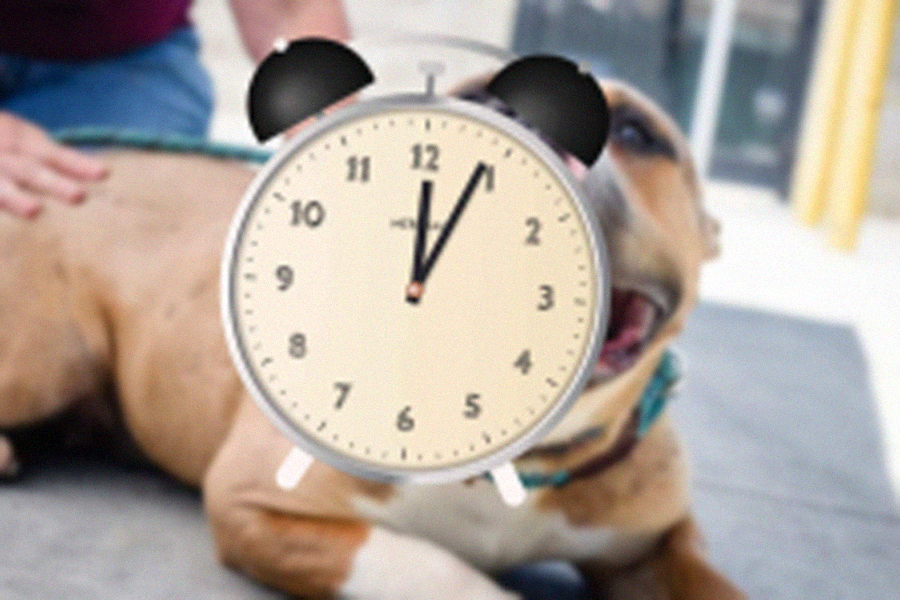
{"hour": 12, "minute": 4}
